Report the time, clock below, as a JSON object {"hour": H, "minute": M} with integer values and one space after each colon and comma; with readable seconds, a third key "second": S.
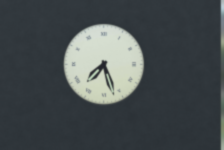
{"hour": 7, "minute": 27}
